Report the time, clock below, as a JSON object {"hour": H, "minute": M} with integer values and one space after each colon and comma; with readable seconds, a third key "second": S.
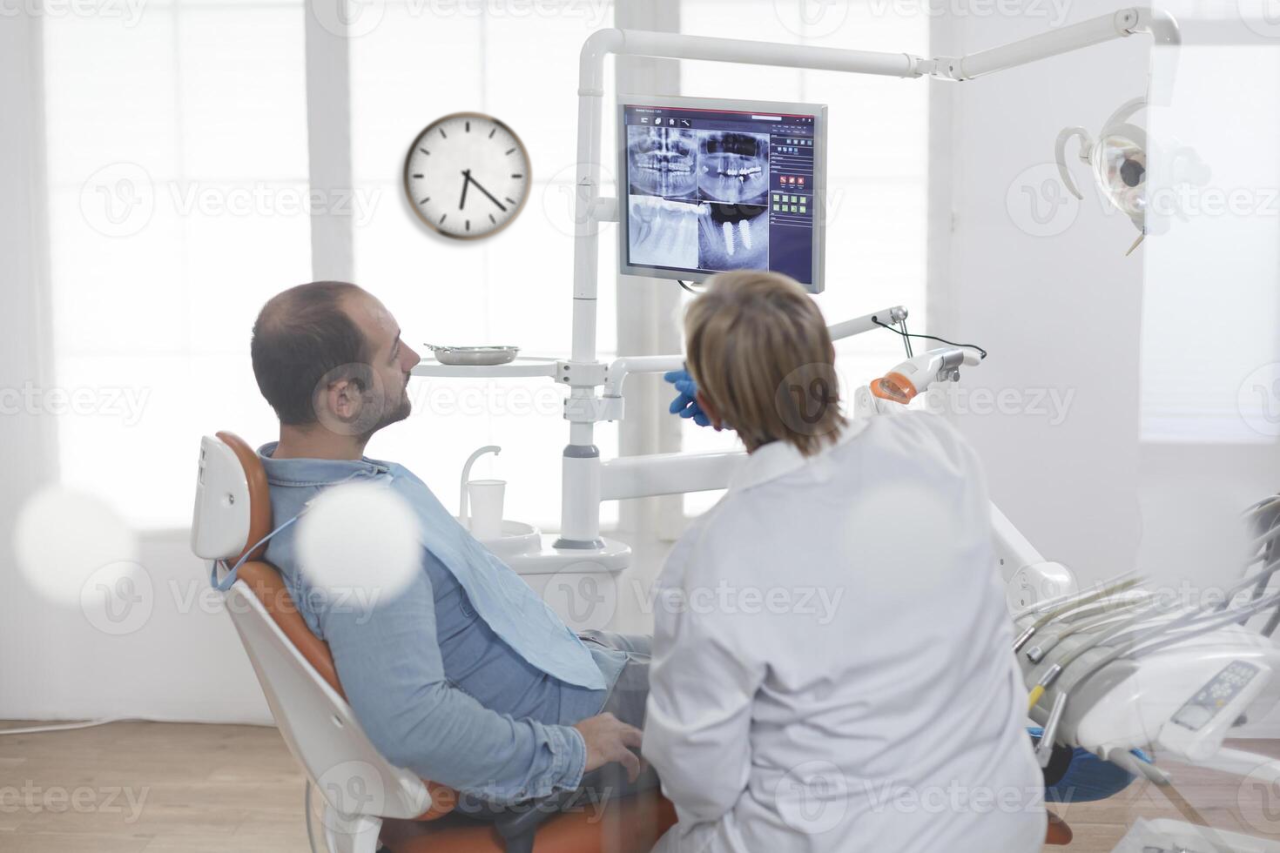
{"hour": 6, "minute": 22}
